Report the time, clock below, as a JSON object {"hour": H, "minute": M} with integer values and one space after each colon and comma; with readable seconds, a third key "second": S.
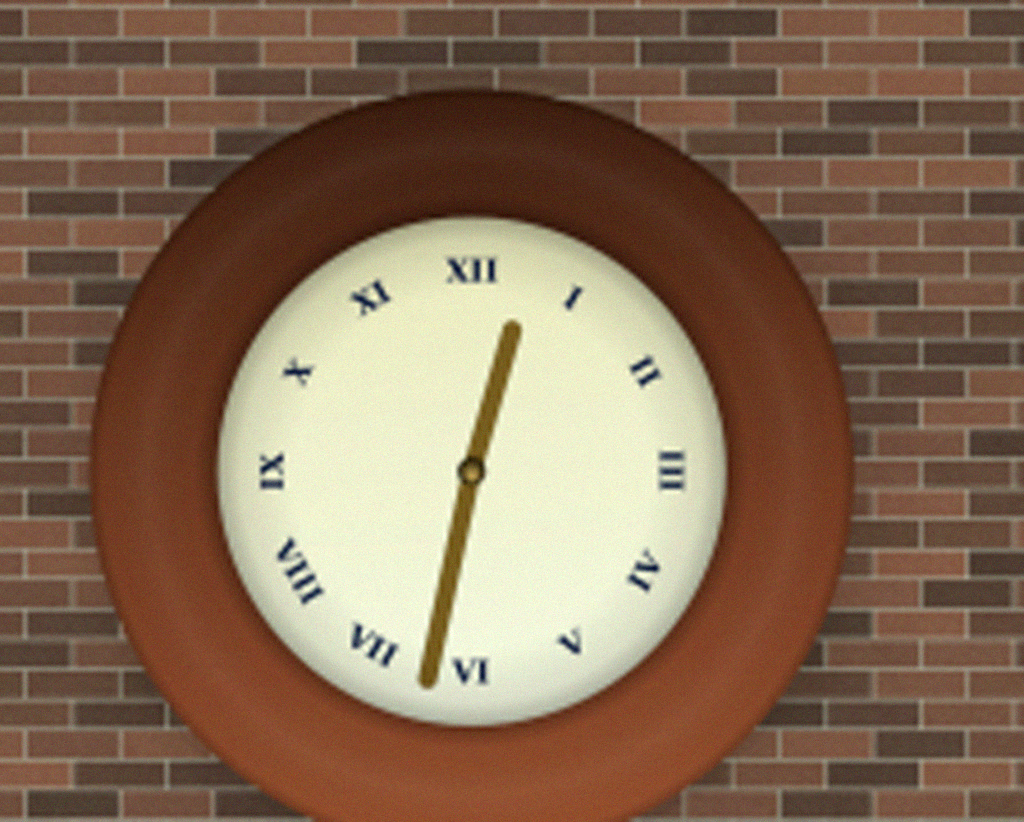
{"hour": 12, "minute": 32}
